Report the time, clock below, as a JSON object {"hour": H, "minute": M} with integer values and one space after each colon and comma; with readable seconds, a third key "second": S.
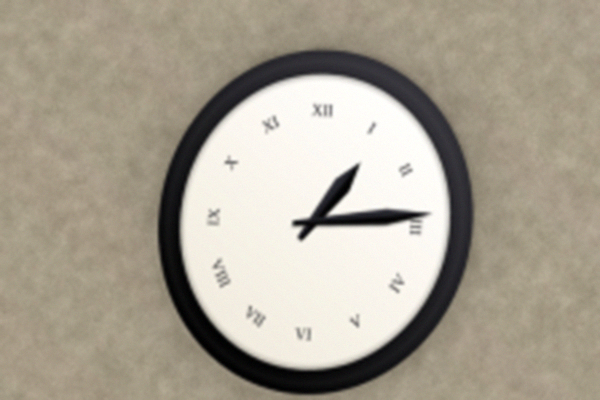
{"hour": 1, "minute": 14}
